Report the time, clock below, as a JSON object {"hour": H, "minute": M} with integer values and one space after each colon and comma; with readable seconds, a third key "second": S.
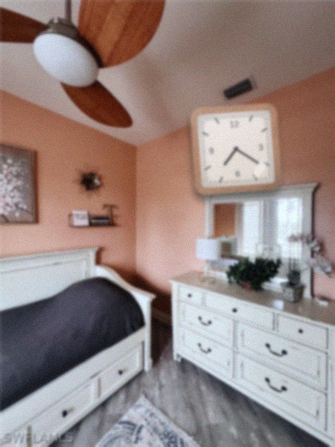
{"hour": 7, "minute": 21}
